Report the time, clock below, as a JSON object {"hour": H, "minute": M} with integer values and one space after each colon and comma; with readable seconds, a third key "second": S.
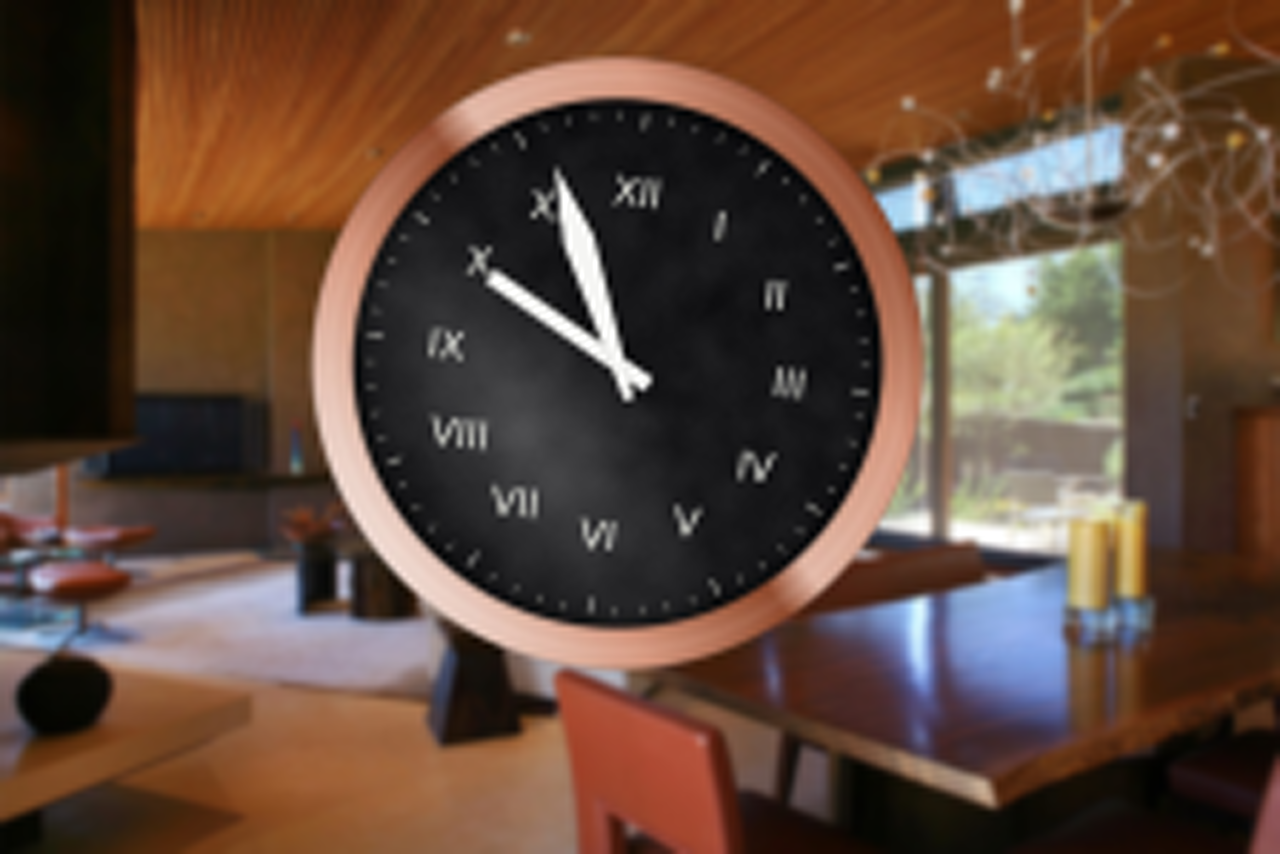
{"hour": 9, "minute": 56}
